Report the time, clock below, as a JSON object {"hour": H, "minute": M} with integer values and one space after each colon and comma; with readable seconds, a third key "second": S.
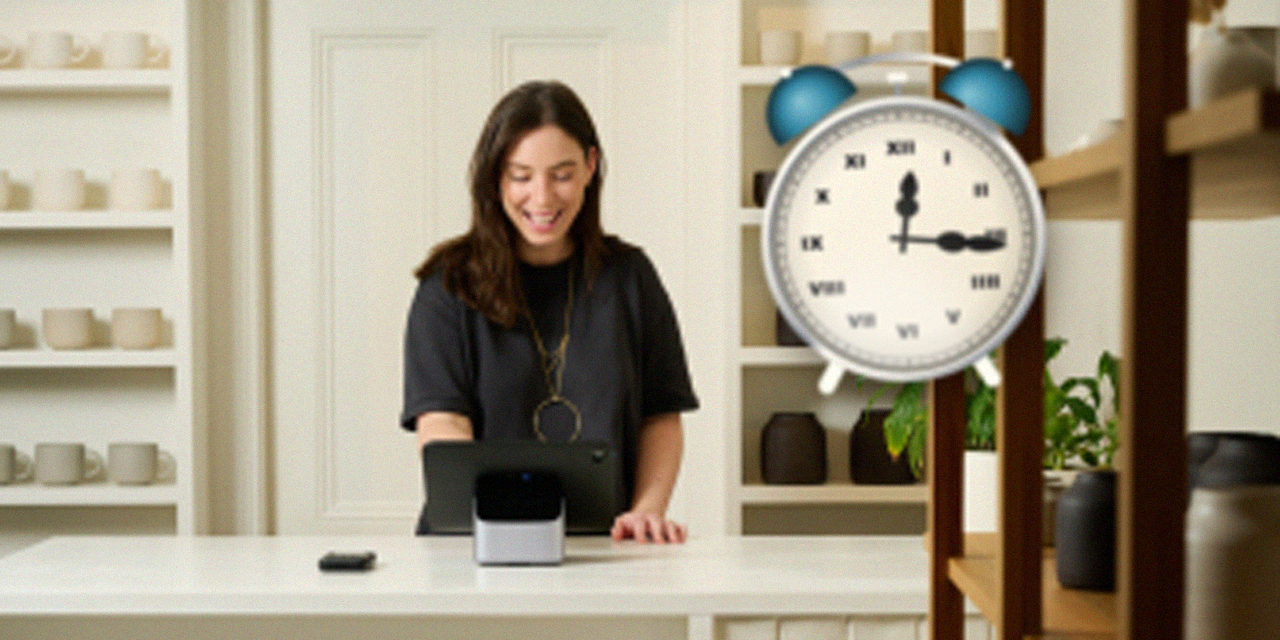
{"hour": 12, "minute": 16}
